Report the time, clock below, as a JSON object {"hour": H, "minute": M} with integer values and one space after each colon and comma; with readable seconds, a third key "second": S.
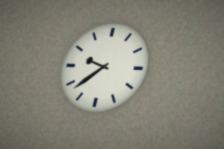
{"hour": 9, "minute": 38}
